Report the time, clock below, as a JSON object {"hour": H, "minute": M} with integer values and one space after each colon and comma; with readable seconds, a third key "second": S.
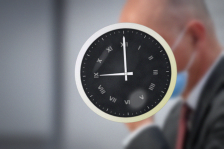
{"hour": 9, "minute": 0}
